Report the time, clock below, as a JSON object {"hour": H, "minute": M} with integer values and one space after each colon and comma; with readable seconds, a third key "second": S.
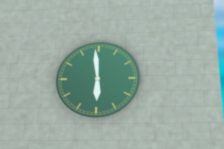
{"hour": 5, "minute": 59}
